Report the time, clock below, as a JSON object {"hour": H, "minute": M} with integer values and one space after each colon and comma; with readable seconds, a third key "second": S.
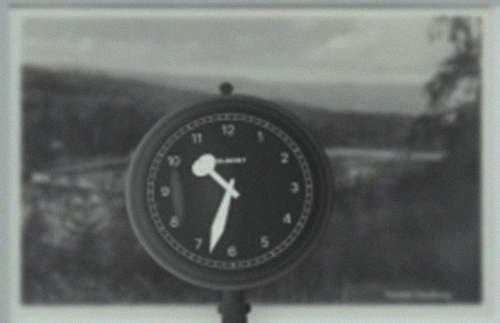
{"hour": 10, "minute": 33}
